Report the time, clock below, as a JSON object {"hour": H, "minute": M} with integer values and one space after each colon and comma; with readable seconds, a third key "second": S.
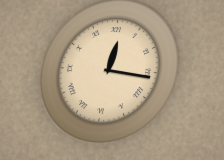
{"hour": 12, "minute": 16}
